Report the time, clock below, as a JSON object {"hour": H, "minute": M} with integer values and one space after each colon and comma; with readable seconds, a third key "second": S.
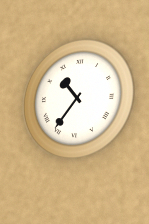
{"hour": 10, "minute": 36}
